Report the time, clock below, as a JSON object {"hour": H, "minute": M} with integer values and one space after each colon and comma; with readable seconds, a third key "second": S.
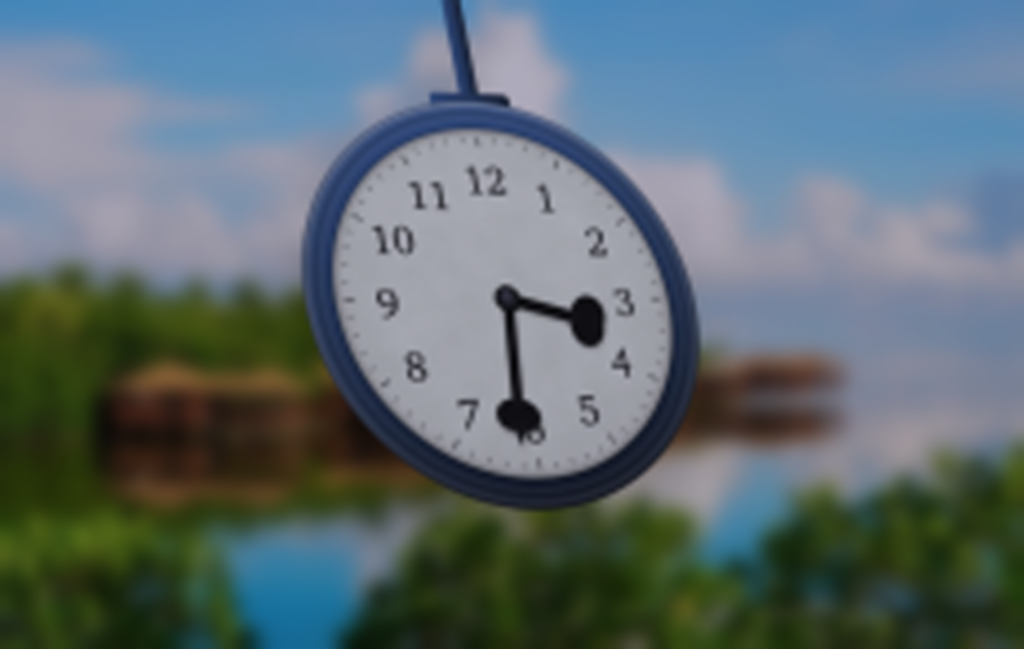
{"hour": 3, "minute": 31}
